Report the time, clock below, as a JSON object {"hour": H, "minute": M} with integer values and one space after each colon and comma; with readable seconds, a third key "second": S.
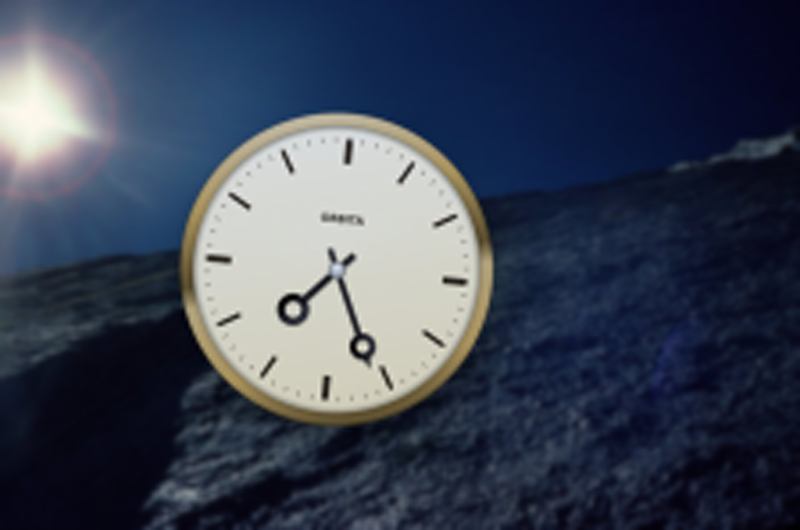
{"hour": 7, "minute": 26}
